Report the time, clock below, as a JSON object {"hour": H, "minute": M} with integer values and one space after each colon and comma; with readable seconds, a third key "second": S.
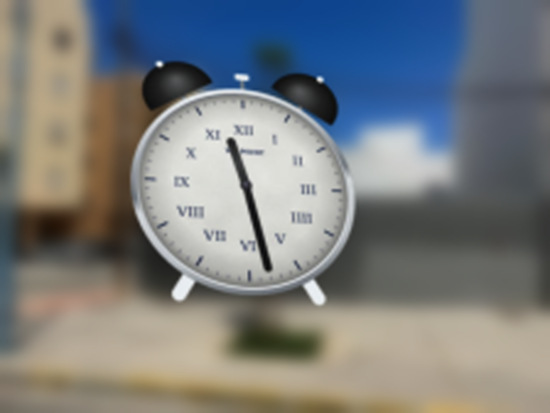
{"hour": 11, "minute": 28}
